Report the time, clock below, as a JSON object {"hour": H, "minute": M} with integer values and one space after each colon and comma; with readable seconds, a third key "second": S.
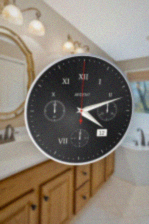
{"hour": 4, "minute": 12}
